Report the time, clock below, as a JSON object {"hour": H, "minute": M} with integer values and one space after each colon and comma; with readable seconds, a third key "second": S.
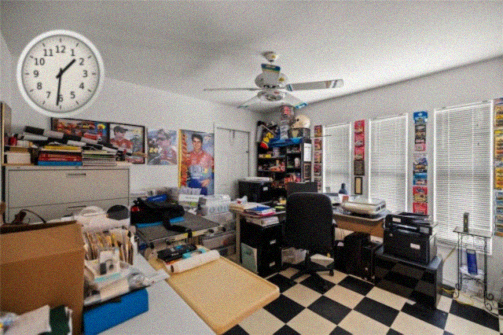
{"hour": 1, "minute": 31}
